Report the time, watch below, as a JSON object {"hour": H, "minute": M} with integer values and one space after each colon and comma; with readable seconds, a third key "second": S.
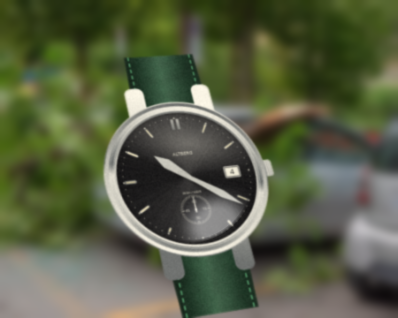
{"hour": 10, "minute": 21}
